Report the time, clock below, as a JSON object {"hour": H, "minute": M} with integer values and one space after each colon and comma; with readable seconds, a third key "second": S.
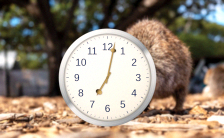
{"hour": 7, "minute": 2}
